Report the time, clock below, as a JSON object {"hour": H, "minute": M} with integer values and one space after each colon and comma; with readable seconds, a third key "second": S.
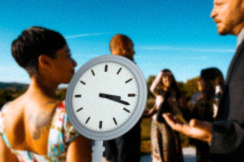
{"hour": 3, "minute": 18}
